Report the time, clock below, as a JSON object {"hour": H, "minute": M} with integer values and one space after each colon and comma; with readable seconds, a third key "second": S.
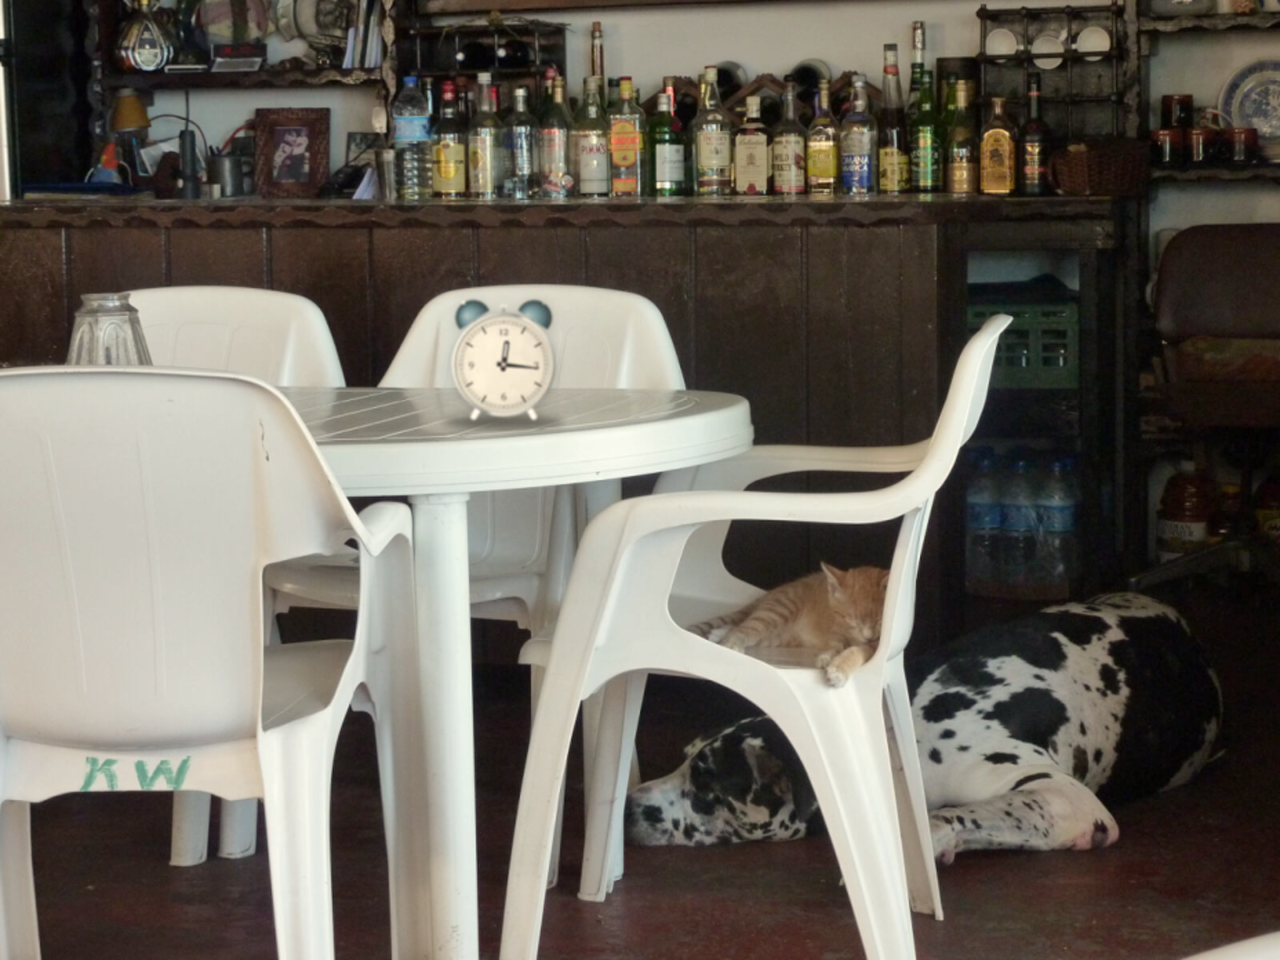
{"hour": 12, "minute": 16}
